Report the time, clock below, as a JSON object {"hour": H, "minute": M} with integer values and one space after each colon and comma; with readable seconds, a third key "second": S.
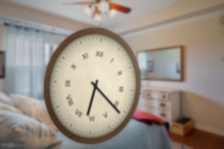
{"hour": 6, "minute": 21}
